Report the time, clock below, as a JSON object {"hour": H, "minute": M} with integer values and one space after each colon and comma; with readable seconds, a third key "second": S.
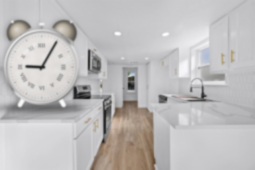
{"hour": 9, "minute": 5}
